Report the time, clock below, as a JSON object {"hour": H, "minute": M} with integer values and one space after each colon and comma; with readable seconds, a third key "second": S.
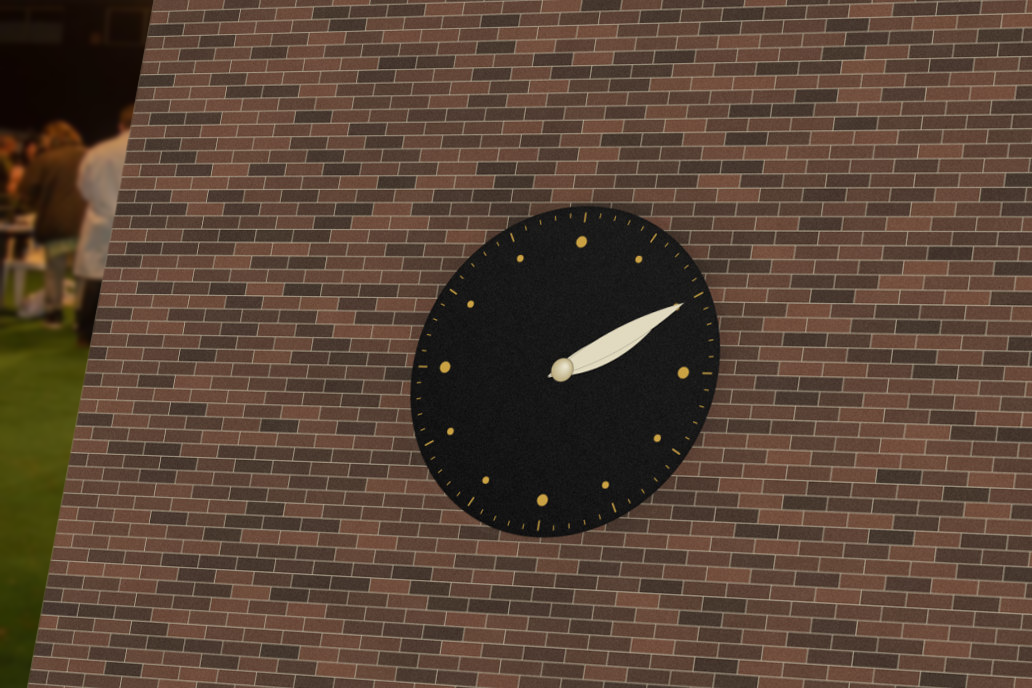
{"hour": 2, "minute": 10}
